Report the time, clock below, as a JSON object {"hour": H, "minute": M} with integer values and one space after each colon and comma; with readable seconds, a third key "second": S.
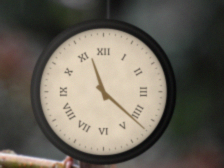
{"hour": 11, "minute": 22}
